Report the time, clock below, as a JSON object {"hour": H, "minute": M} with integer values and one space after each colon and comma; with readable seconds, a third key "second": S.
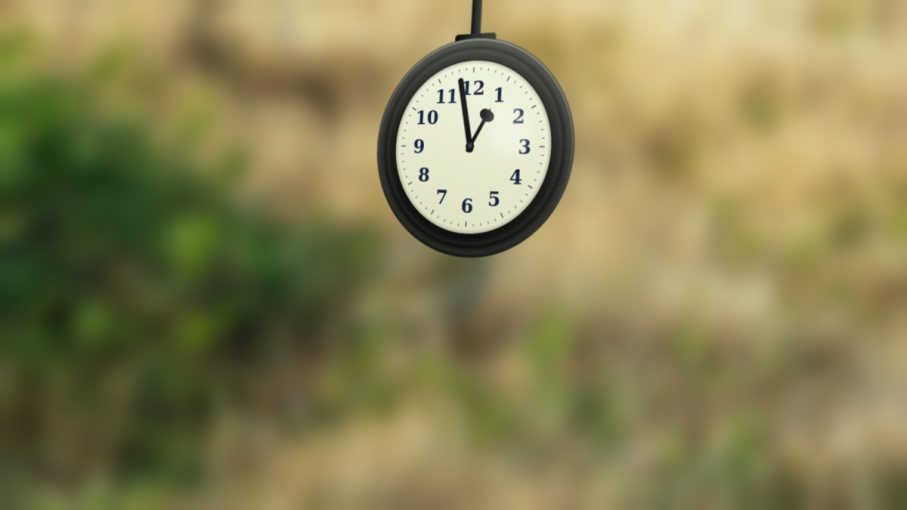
{"hour": 12, "minute": 58}
